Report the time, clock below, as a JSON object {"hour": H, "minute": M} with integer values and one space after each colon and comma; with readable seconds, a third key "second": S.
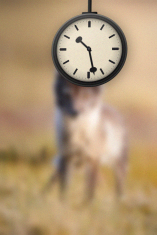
{"hour": 10, "minute": 28}
